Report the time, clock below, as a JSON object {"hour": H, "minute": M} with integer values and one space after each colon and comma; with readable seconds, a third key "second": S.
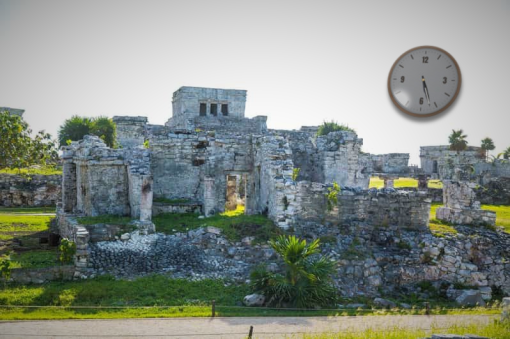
{"hour": 5, "minute": 27}
